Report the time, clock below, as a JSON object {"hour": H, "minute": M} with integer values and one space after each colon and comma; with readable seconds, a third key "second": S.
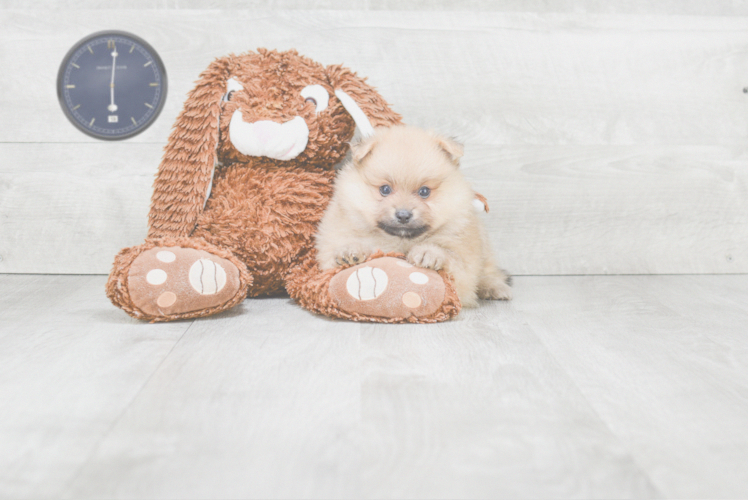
{"hour": 6, "minute": 1}
